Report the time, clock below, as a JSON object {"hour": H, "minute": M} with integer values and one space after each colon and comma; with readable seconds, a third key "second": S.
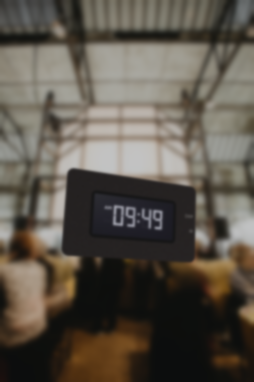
{"hour": 9, "minute": 49}
